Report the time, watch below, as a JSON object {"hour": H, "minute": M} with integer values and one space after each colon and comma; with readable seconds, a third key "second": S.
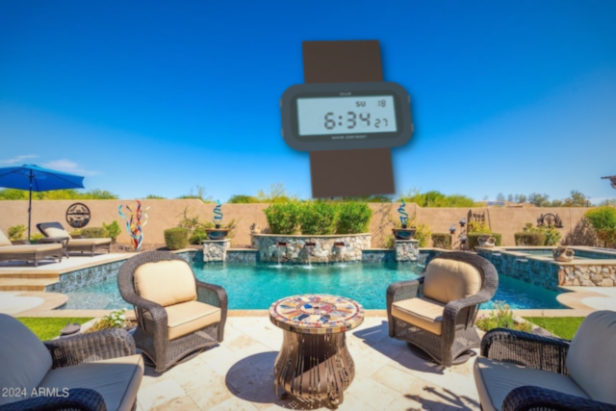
{"hour": 6, "minute": 34}
